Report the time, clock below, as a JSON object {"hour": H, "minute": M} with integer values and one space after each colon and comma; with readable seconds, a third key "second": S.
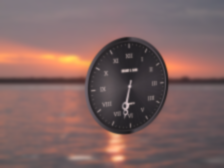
{"hour": 6, "minute": 32}
